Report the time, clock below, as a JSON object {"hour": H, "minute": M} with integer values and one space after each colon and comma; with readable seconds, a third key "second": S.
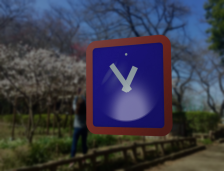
{"hour": 12, "minute": 54}
